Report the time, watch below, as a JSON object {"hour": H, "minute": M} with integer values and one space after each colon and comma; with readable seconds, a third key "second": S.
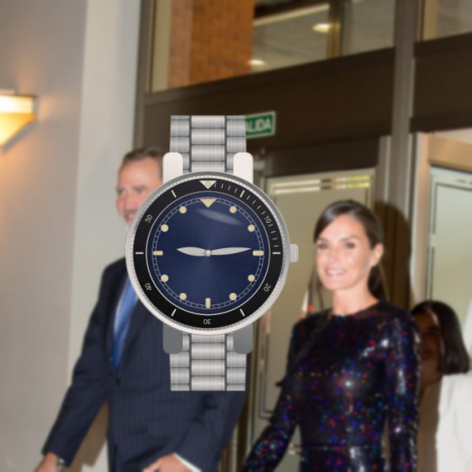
{"hour": 9, "minute": 14}
